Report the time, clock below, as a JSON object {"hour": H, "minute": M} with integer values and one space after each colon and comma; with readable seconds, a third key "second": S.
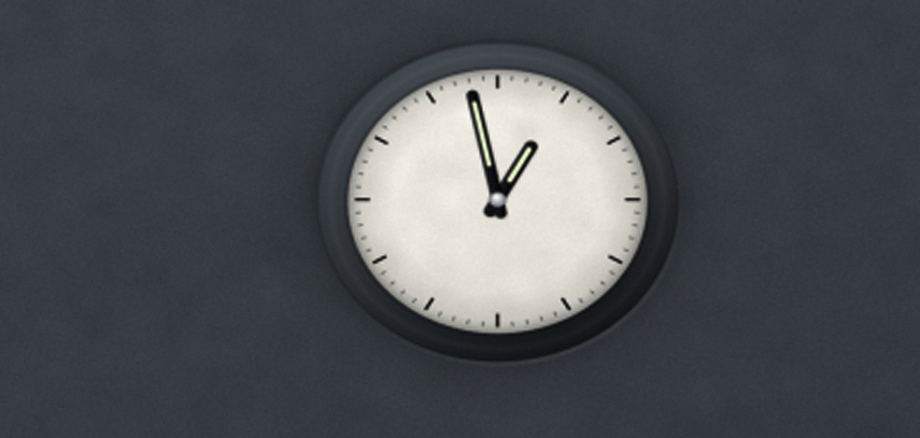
{"hour": 12, "minute": 58}
